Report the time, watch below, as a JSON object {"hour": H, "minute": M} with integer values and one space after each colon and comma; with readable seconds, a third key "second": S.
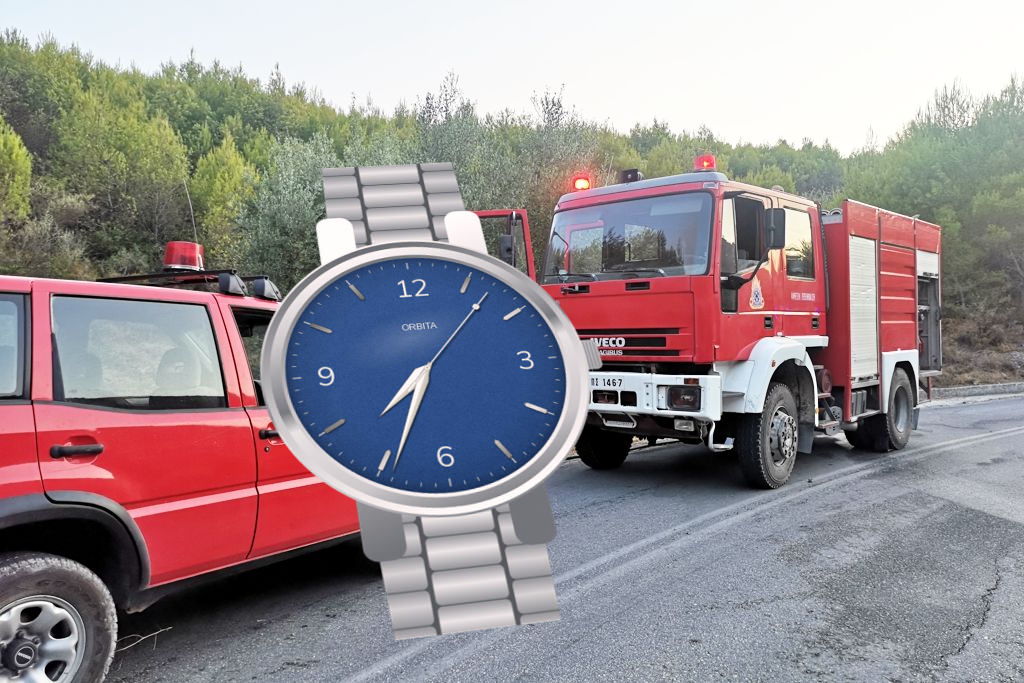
{"hour": 7, "minute": 34, "second": 7}
